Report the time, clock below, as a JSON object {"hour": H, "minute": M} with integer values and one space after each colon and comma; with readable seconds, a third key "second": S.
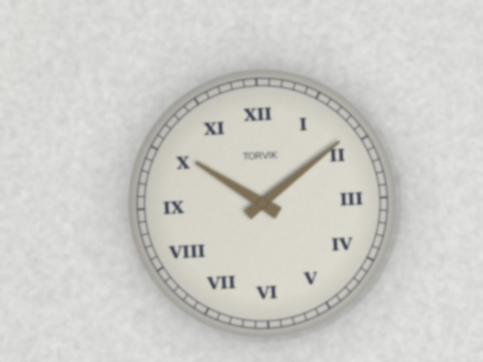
{"hour": 10, "minute": 9}
